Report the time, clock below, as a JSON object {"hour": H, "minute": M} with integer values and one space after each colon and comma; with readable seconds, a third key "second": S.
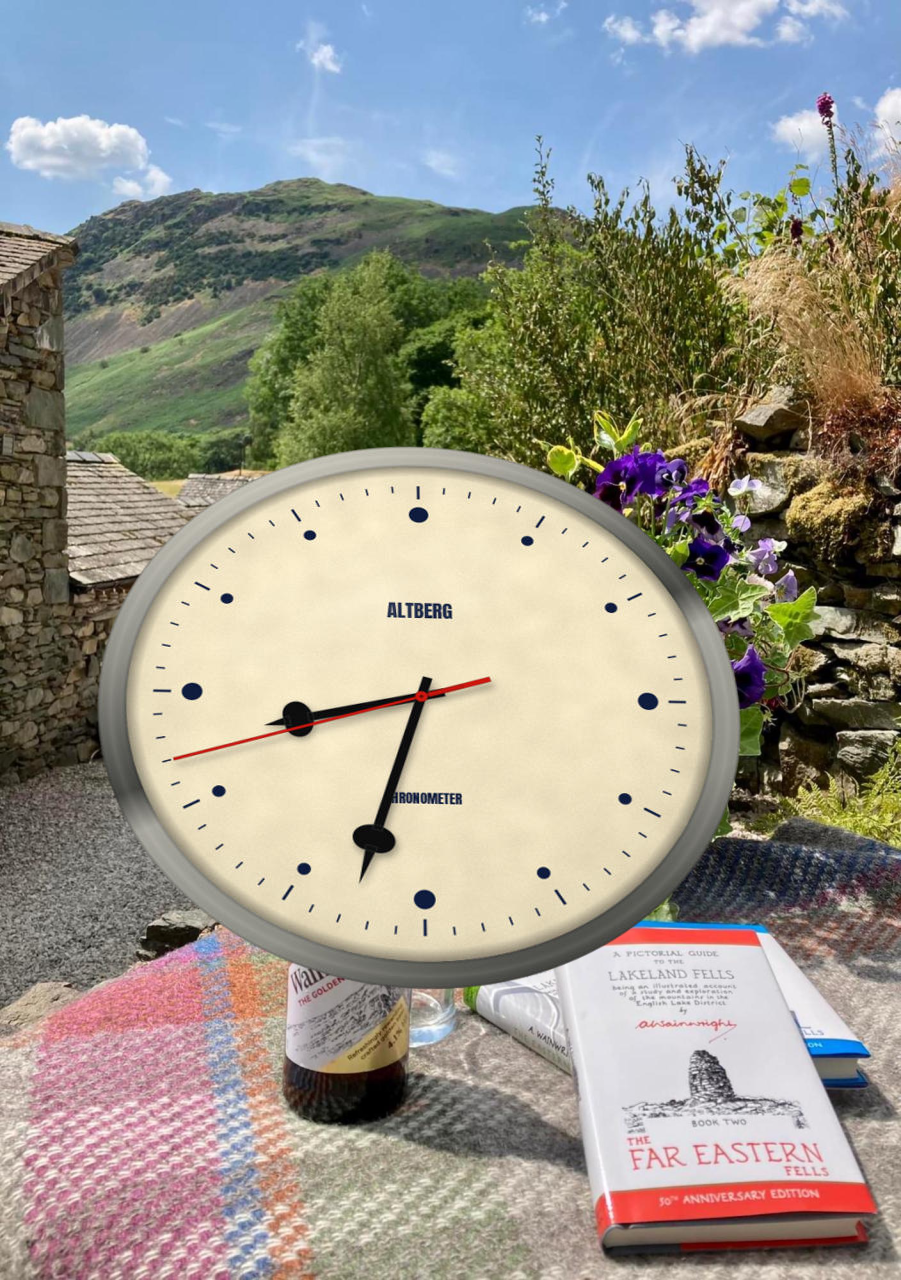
{"hour": 8, "minute": 32, "second": 42}
